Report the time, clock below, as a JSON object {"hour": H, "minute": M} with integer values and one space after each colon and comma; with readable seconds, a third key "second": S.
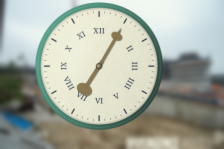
{"hour": 7, "minute": 5}
